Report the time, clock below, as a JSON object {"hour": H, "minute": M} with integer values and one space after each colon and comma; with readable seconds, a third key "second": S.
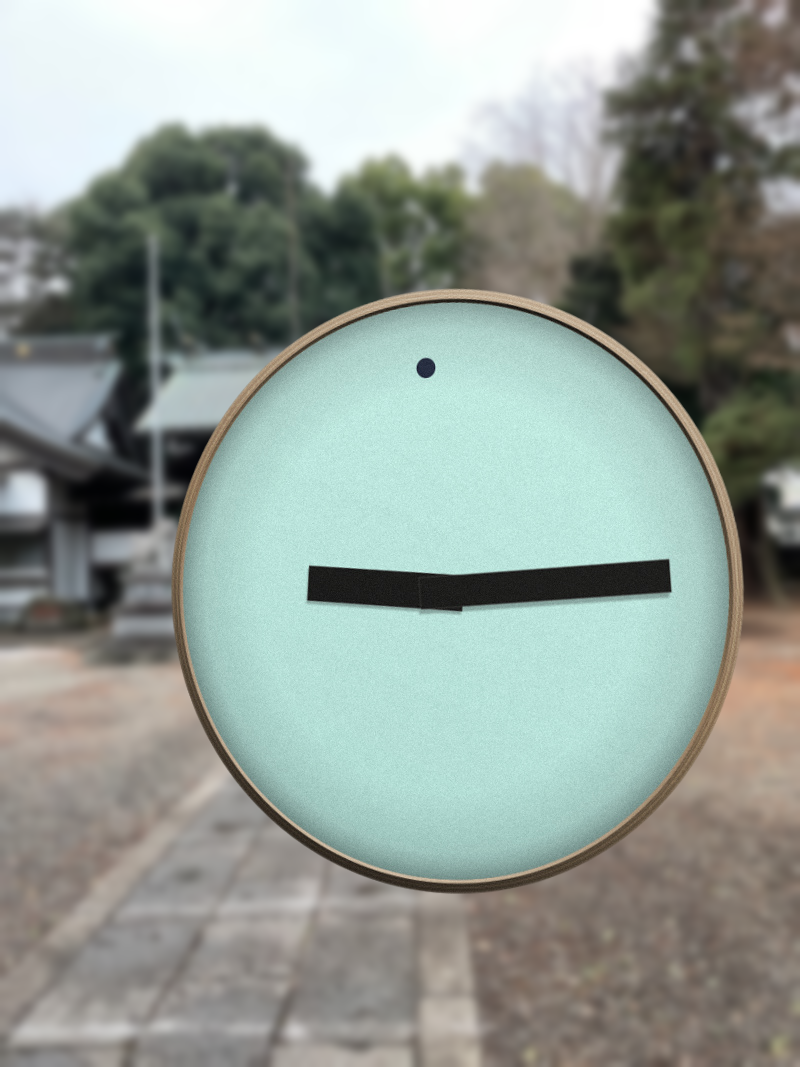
{"hour": 9, "minute": 15}
